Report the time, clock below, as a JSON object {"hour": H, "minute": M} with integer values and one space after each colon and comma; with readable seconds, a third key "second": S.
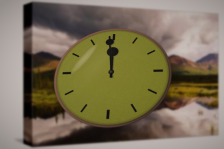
{"hour": 11, "minute": 59}
